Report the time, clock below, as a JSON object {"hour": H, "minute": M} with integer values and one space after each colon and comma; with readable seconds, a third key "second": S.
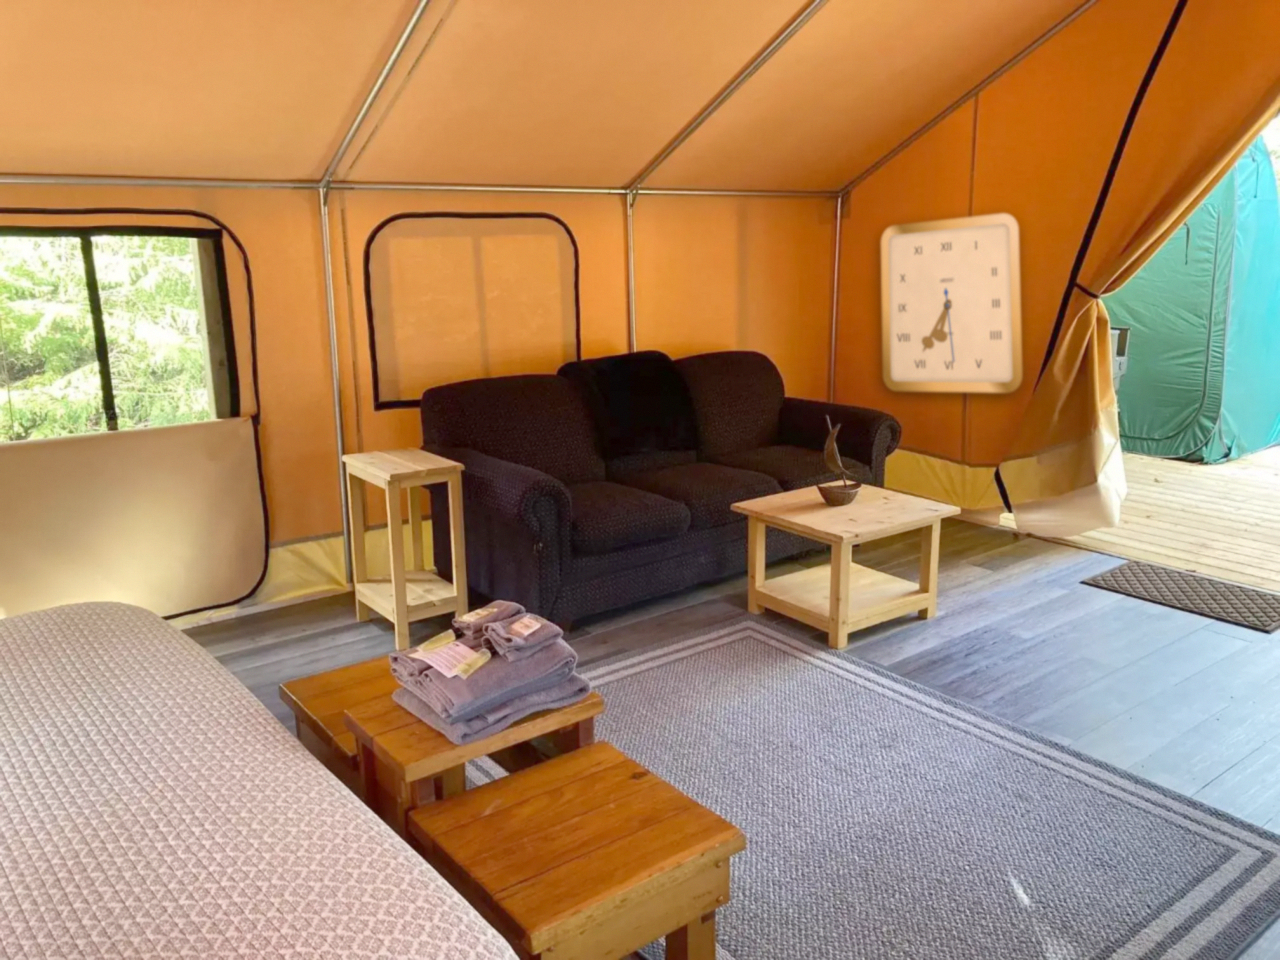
{"hour": 6, "minute": 35, "second": 29}
